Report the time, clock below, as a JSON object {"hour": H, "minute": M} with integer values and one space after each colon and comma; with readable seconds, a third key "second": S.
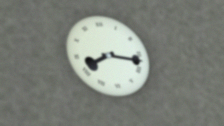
{"hour": 8, "minute": 17}
